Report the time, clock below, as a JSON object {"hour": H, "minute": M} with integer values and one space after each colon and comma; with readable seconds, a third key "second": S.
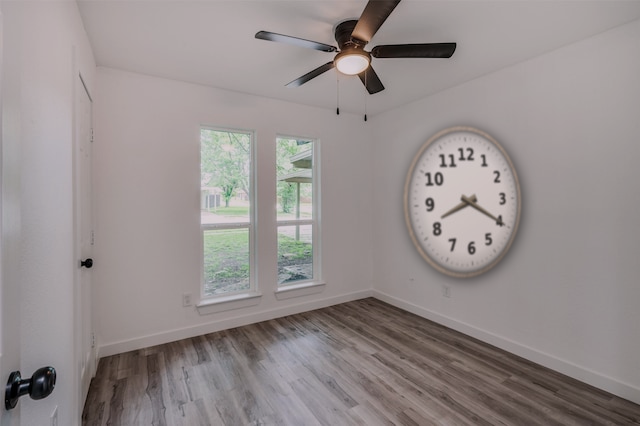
{"hour": 8, "minute": 20}
